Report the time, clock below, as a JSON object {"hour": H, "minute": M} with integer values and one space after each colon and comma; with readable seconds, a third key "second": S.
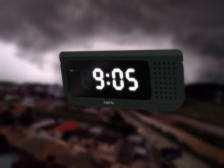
{"hour": 9, "minute": 5}
